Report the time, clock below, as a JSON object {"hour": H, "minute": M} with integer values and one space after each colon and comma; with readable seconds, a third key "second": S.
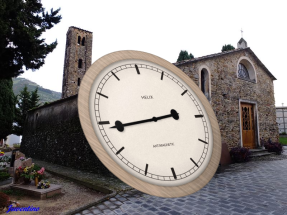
{"hour": 2, "minute": 44}
